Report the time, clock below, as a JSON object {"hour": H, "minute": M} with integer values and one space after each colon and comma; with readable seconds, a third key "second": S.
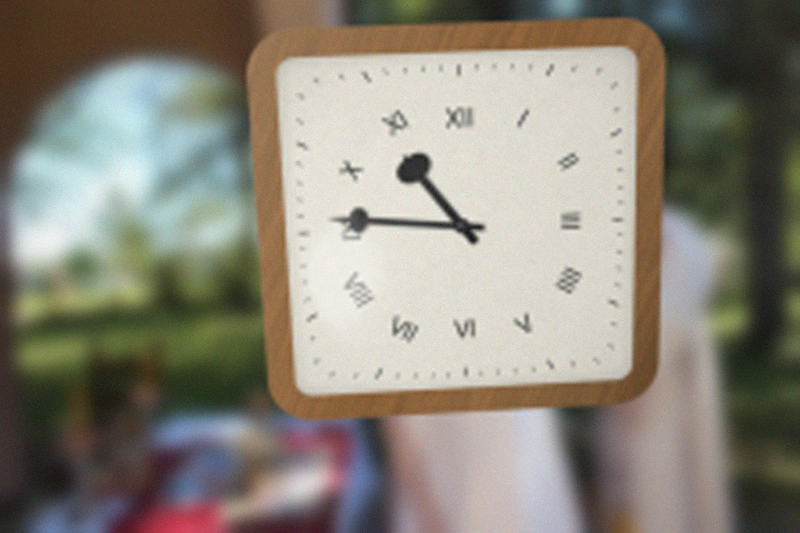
{"hour": 10, "minute": 46}
